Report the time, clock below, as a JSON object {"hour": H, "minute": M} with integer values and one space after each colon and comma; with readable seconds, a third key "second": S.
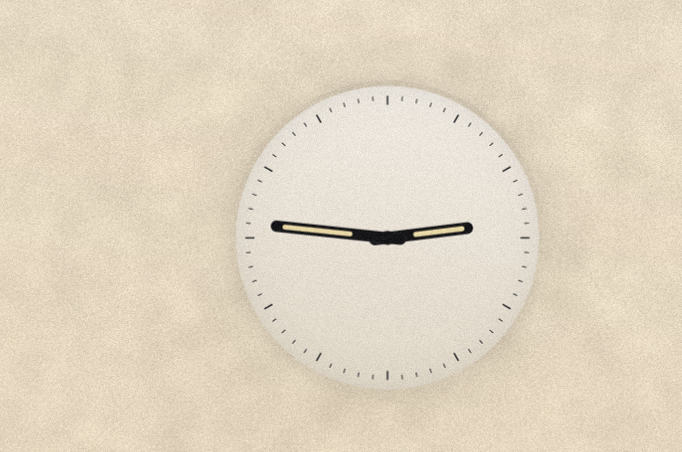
{"hour": 2, "minute": 46}
